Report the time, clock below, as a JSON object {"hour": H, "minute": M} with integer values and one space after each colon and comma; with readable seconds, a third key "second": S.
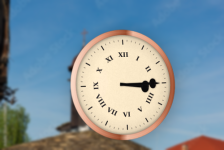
{"hour": 3, "minute": 15}
